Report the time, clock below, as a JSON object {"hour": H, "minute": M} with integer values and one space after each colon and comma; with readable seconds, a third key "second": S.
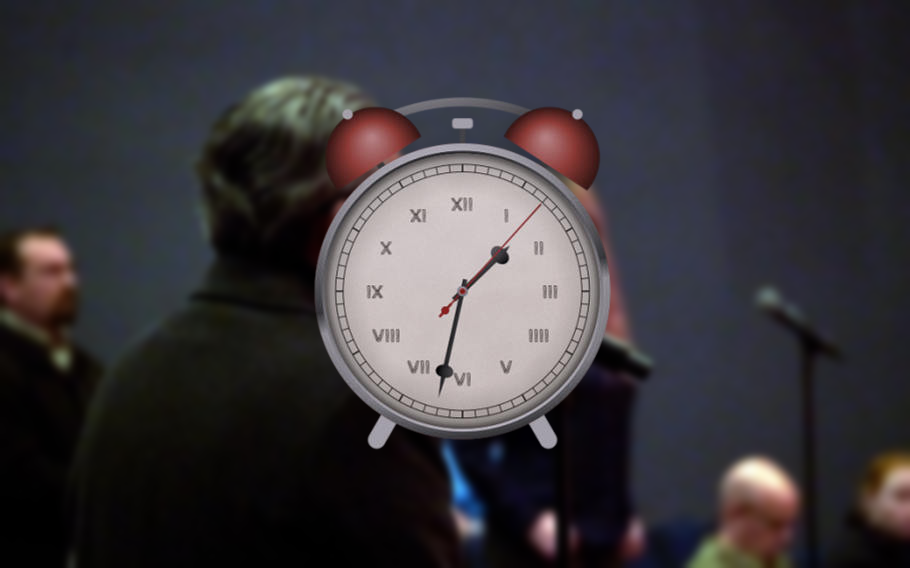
{"hour": 1, "minute": 32, "second": 7}
